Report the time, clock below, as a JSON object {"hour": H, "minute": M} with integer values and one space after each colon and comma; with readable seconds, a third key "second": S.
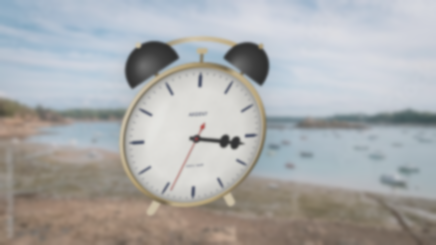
{"hour": 3, "minute": 16, "second": 34}
